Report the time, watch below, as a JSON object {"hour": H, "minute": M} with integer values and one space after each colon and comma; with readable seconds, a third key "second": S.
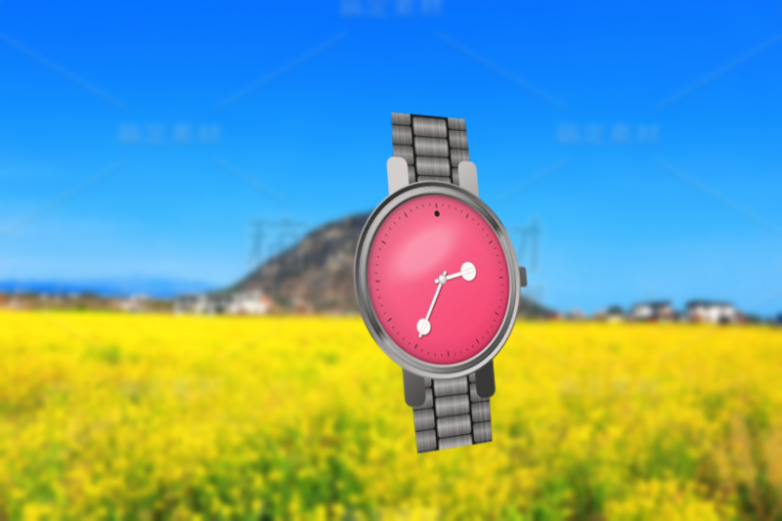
{"hour": 2, "minute": 35}
